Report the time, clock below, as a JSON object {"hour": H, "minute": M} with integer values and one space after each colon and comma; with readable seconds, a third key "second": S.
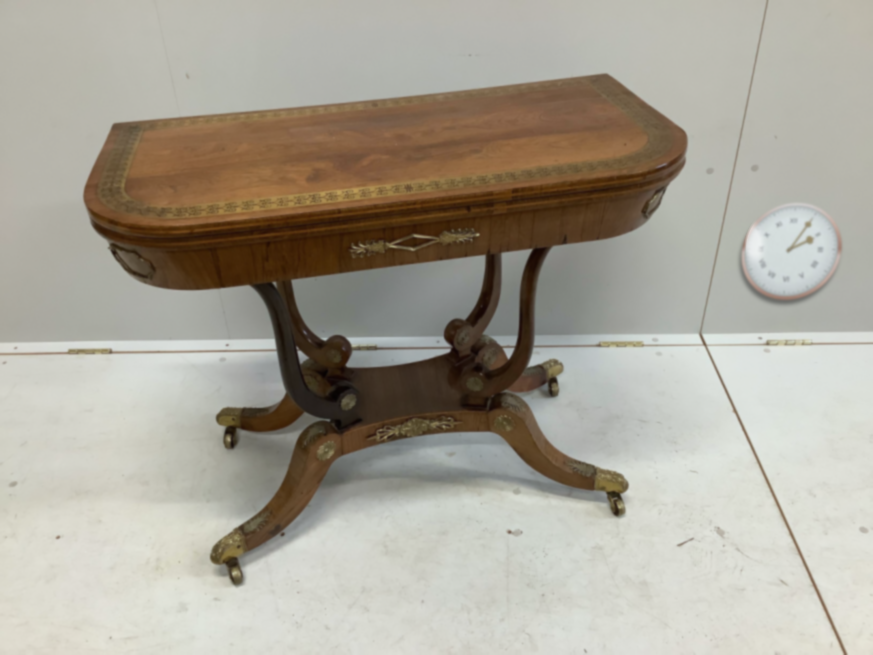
{"hour": 2, "minute": 5}
